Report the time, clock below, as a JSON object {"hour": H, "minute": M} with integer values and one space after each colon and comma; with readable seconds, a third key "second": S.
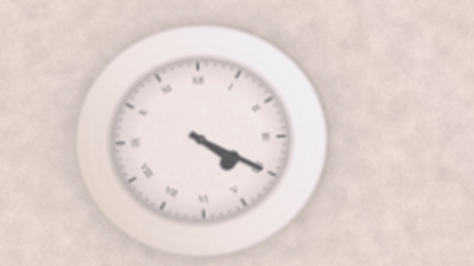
{"hour": 4, "minute": 20}
